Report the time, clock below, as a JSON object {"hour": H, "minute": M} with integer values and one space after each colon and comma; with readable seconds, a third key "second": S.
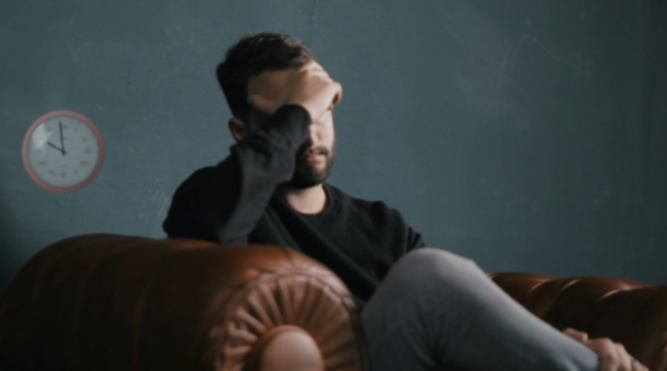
{"hour": 9, "minute": 59}
